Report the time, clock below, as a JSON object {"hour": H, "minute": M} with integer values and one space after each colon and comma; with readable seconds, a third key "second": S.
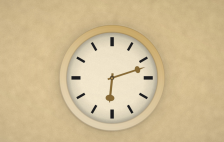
{"hour": 6, "minute": 12}
